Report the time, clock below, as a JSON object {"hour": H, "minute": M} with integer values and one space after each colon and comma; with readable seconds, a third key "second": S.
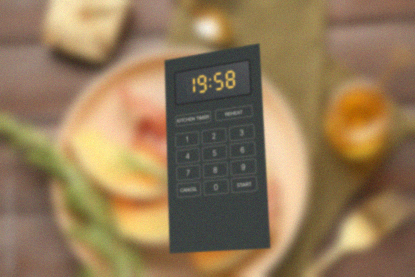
{"hour": 19, "minute": 58}
